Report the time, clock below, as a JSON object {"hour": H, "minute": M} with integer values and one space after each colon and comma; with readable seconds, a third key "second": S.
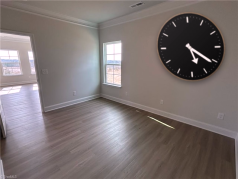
{"hour": 5, "minute": 21}
